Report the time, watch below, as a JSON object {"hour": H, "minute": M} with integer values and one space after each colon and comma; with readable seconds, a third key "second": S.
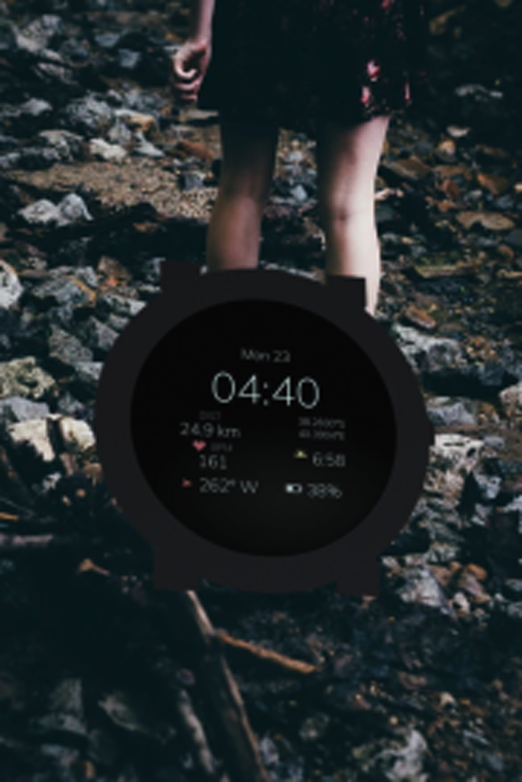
{"hour": 4, "minute": 40}
